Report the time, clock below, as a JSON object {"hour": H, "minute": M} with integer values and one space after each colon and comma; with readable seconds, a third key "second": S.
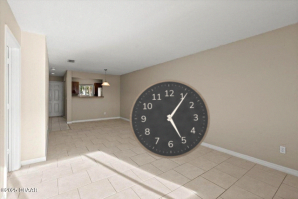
{"hour": 5, "minute": 6}
